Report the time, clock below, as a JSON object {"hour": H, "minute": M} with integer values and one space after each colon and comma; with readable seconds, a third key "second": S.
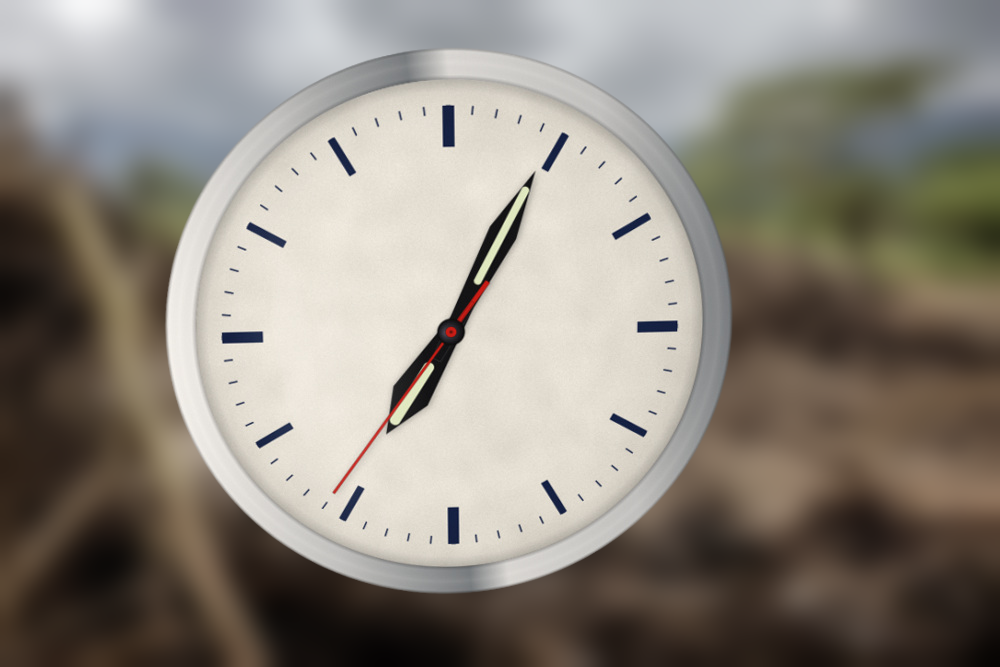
{"hour": 7, "minute": 4, "second": 36}
